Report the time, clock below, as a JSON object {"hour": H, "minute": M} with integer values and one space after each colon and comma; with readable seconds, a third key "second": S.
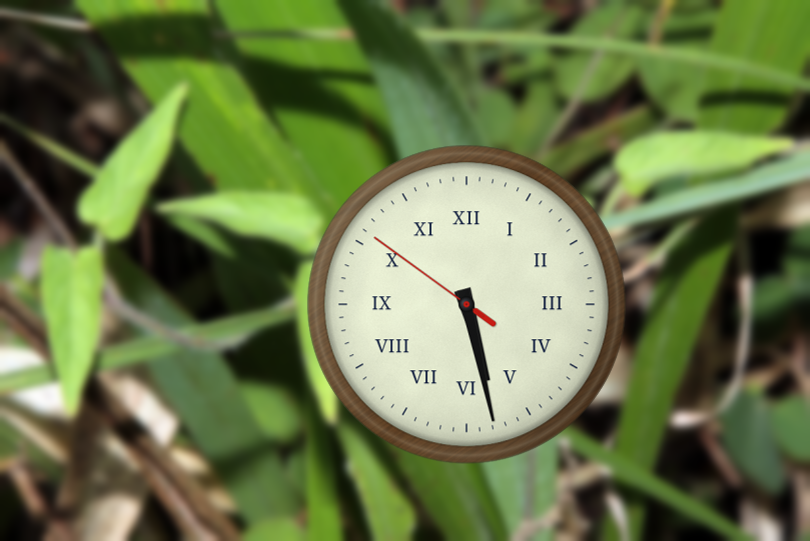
{"hour": 5, "minute": 27, "second": 51}
